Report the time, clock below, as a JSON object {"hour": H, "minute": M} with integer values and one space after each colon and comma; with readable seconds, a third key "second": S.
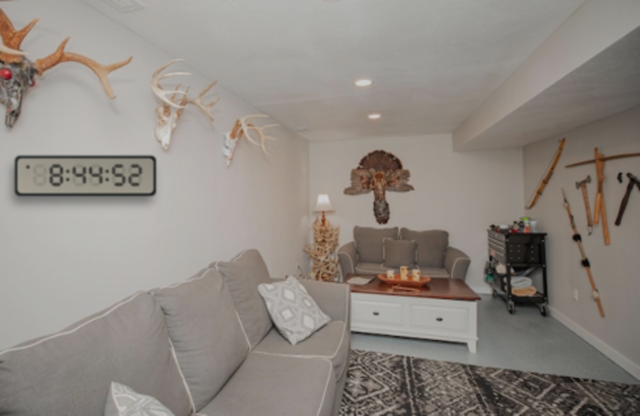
{"hour": 8, "minute": 44, "second": 52}
